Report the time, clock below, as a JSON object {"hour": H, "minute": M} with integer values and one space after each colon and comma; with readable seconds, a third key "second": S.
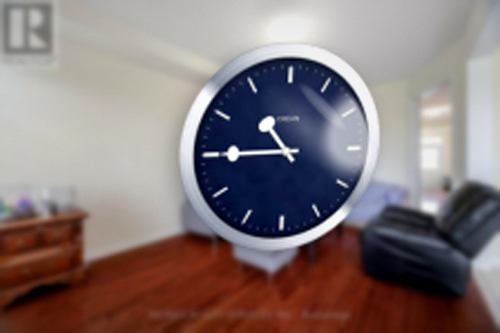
{"hour": 10, "minute": 45}
